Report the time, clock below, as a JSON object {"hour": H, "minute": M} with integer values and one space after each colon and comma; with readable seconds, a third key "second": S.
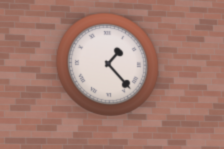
{"hour": 1, "minute": 23}
